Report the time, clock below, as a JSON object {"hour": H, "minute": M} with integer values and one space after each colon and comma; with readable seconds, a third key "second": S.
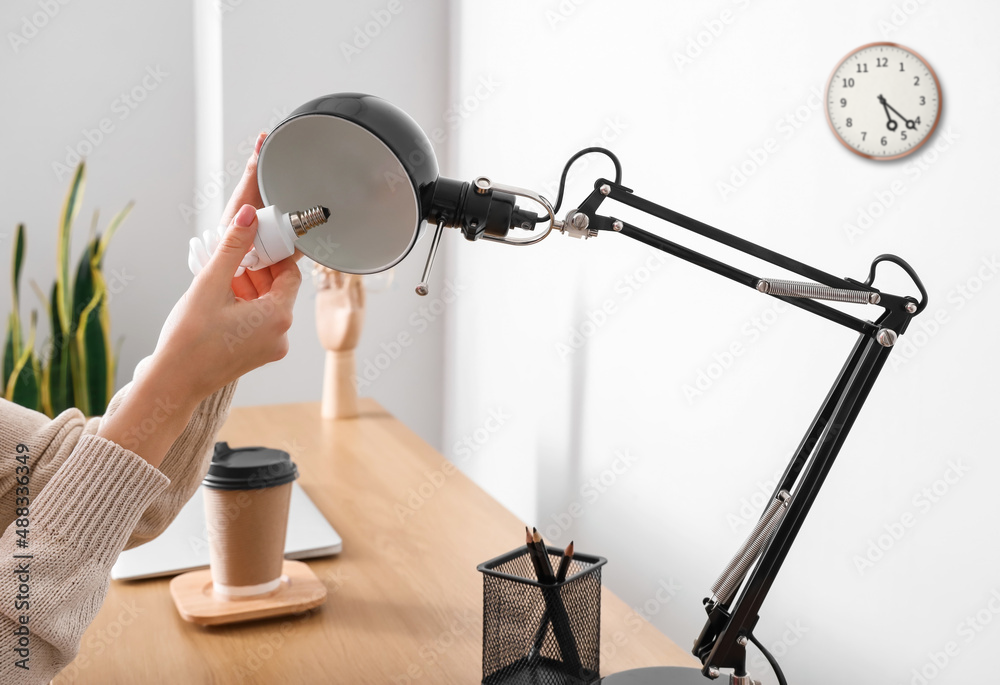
{"hour": 5, "minute": 22}
